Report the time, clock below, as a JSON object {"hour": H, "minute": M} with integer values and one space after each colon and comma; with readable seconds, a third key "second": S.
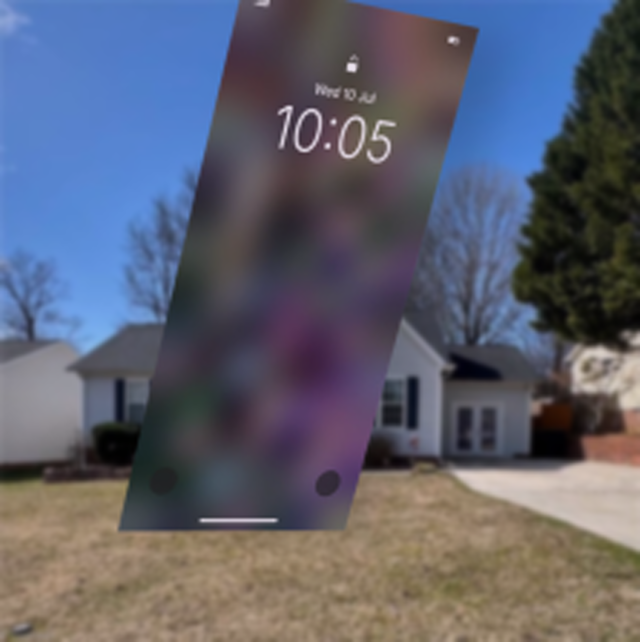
{"hour": 10, "minute": 5}
